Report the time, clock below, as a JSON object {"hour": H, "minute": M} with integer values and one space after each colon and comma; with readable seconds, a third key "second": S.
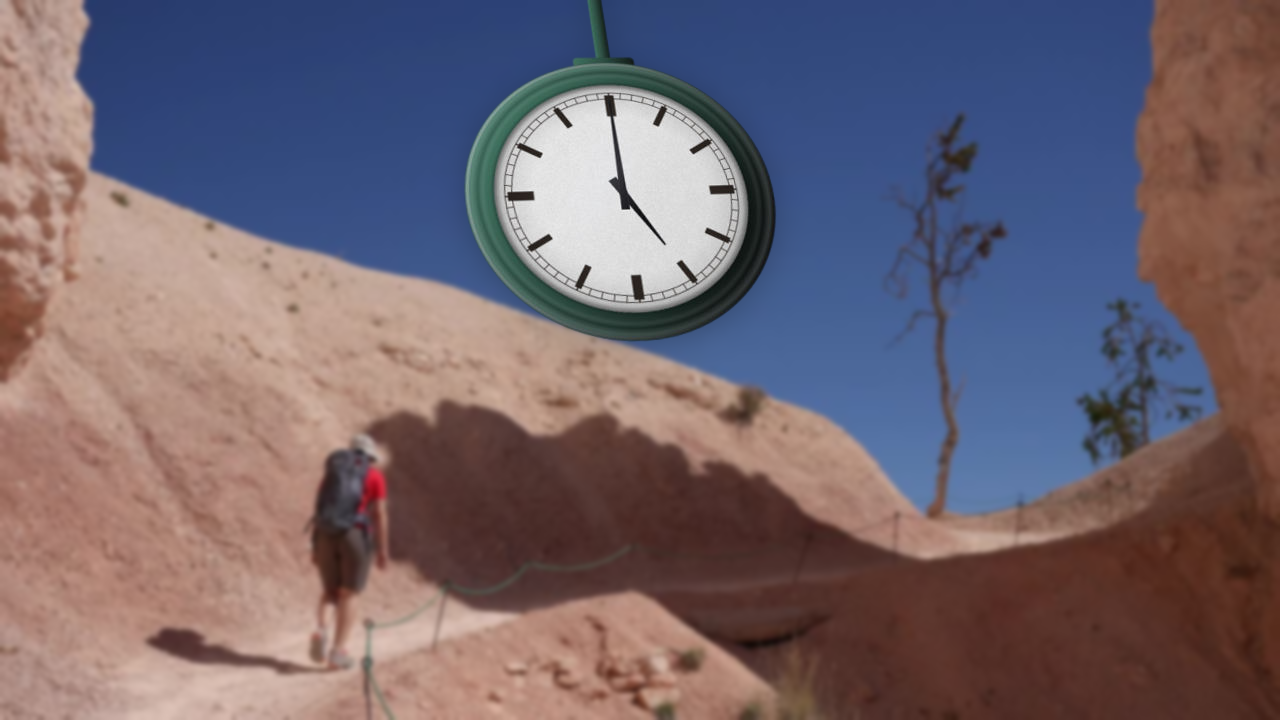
{"hour": 5, "minute": 0}
